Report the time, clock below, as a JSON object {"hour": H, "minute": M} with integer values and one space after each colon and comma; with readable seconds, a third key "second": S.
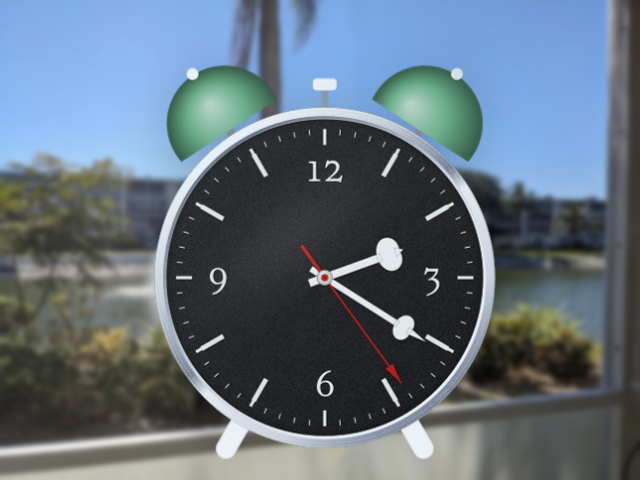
{"hour": 2, "minute": 20, "second": 24}
